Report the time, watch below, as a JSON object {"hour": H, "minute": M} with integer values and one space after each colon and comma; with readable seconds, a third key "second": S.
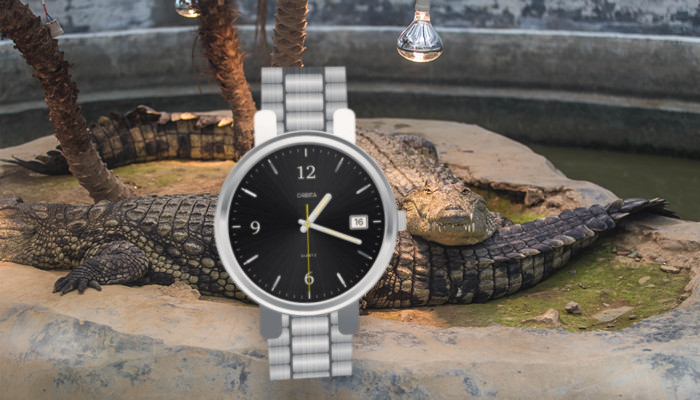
{"hour": 1, "minute": 18, "second": 30}
